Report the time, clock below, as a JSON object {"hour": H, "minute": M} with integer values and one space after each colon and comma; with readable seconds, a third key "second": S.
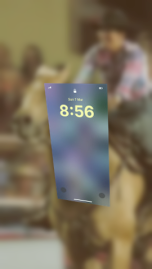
{"hour": 8, "minute": 56}
